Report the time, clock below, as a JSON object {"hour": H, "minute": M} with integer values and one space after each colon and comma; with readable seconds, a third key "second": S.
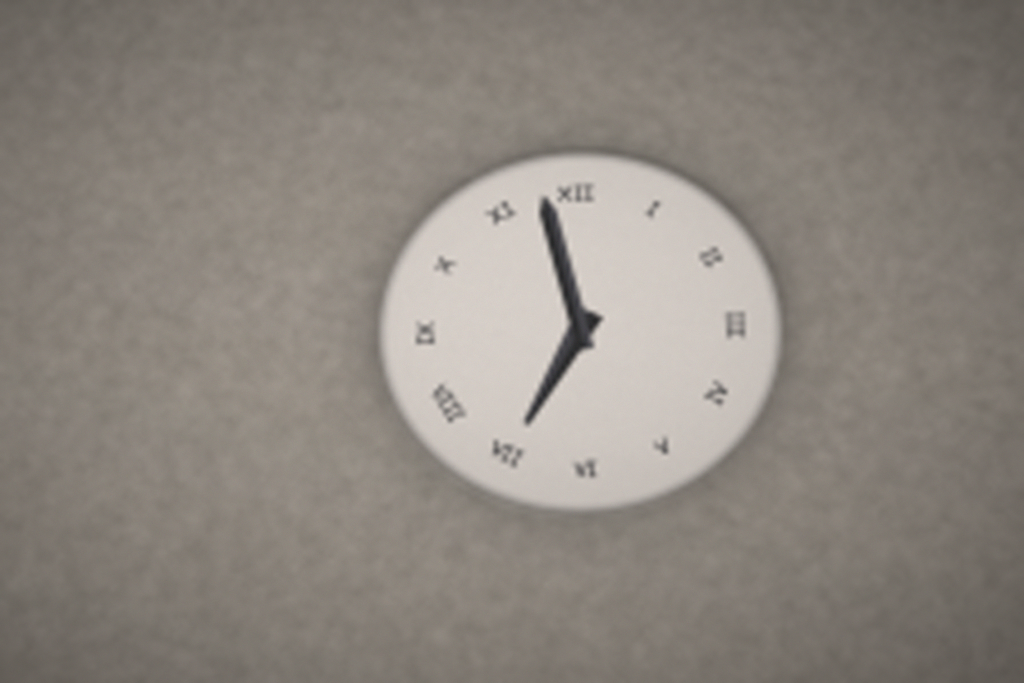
{"hour": 6, "minute": 58}
